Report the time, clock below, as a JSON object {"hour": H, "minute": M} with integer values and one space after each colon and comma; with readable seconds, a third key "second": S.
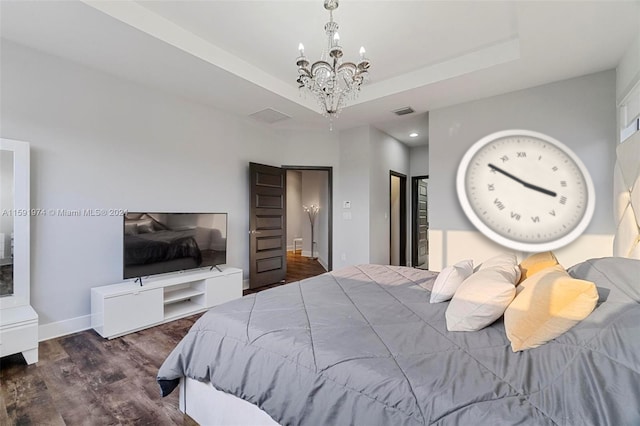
{"hour": 3, "minute": 51}
